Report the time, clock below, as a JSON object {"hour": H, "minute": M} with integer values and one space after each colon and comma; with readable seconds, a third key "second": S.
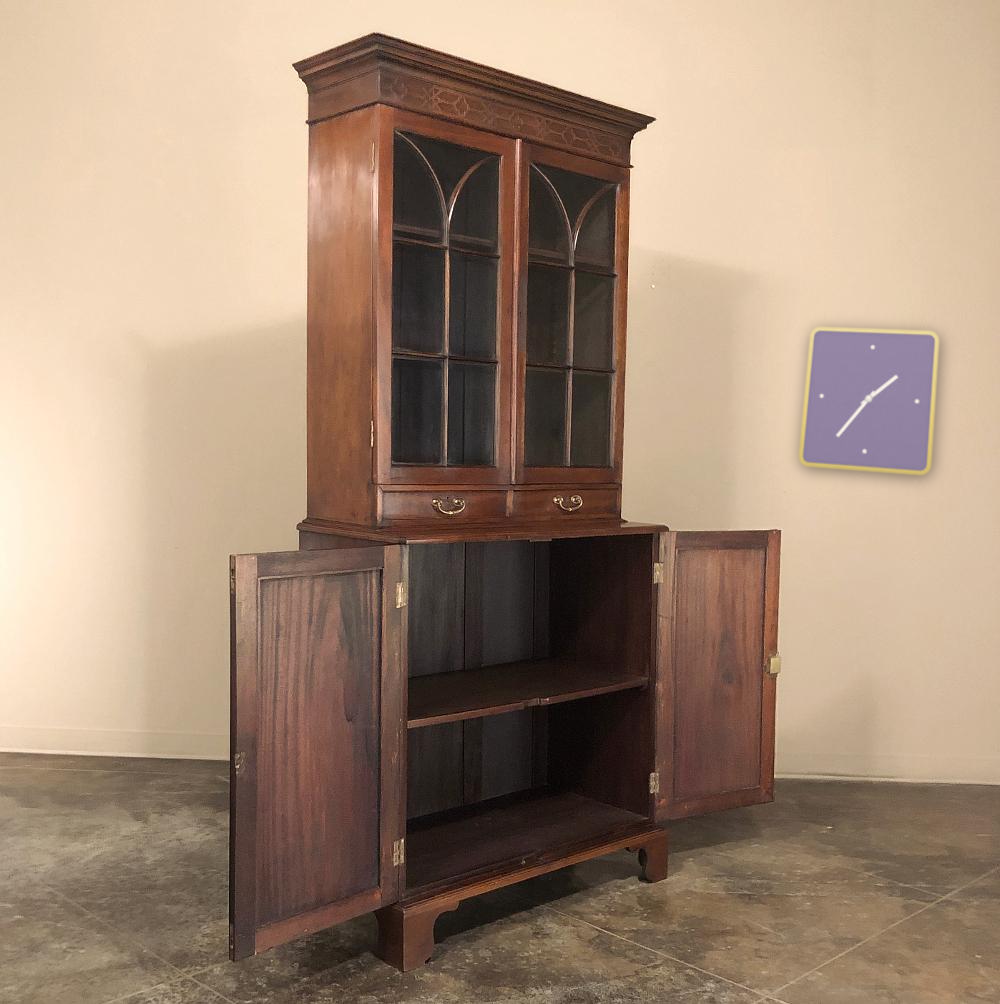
{"hour": 1, "minute": 36}
